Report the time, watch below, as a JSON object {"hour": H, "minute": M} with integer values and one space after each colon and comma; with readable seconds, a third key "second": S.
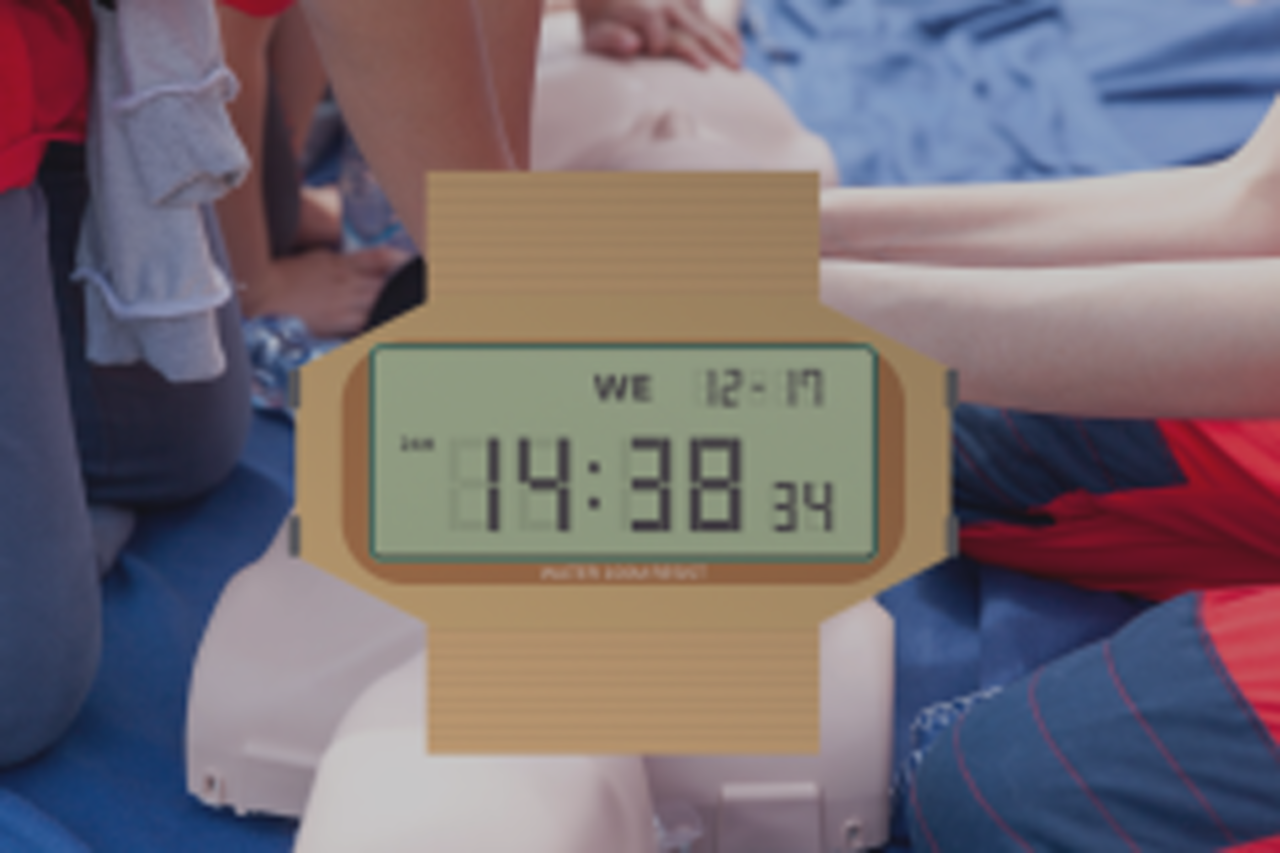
{"hour": 14, "minute": 38, "second": 34}
